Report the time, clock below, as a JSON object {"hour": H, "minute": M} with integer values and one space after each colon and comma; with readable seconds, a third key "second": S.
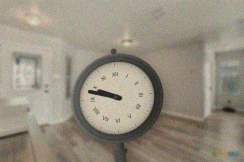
{"hour": 9, "minute": 48}
